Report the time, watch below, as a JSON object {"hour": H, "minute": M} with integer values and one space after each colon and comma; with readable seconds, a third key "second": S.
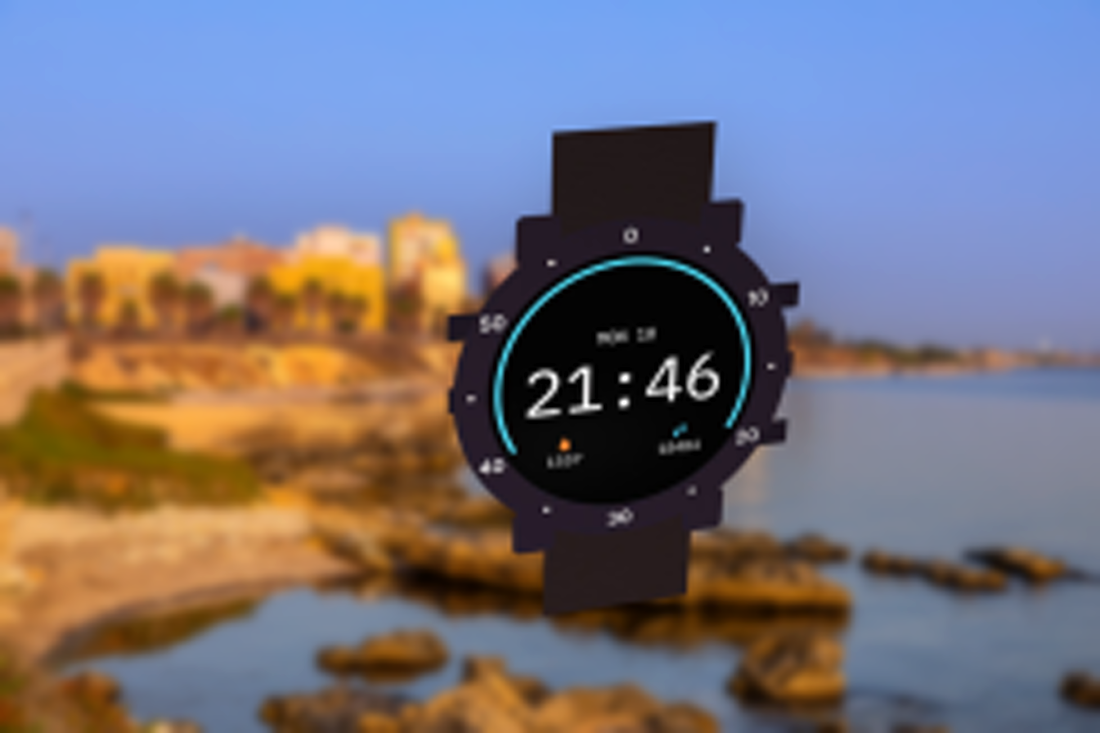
{"hour": 21, "minute": 46}
